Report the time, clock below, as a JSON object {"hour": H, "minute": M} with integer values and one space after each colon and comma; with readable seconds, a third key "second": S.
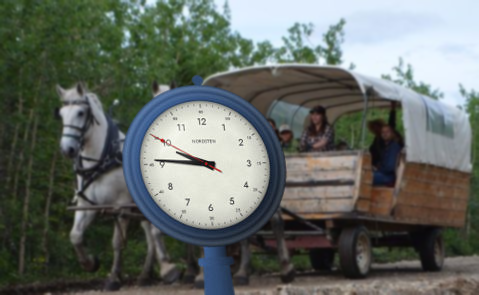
{"hour": 9, "minute": 45, "second": 50}
